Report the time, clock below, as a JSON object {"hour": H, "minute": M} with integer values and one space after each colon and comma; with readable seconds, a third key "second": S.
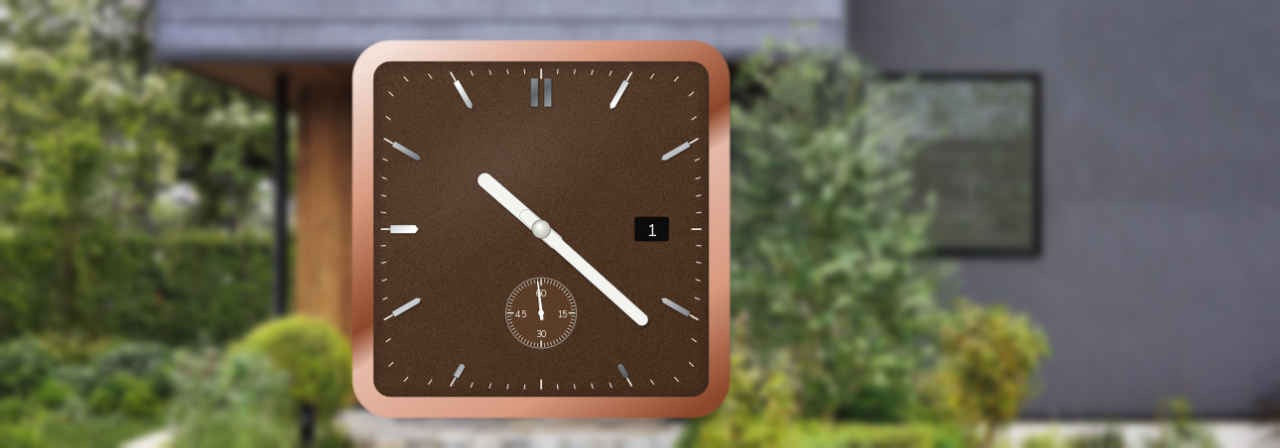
{"hour": 10, "minute": 21, "second": 59}
